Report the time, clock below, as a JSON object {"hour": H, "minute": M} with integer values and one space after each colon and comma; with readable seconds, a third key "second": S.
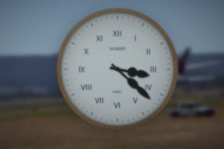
{"hour": 3, "minute": 22}
